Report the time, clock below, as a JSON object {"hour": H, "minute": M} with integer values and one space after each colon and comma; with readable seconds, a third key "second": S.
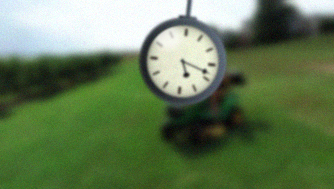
{"hour": 5, "minute": 18}
